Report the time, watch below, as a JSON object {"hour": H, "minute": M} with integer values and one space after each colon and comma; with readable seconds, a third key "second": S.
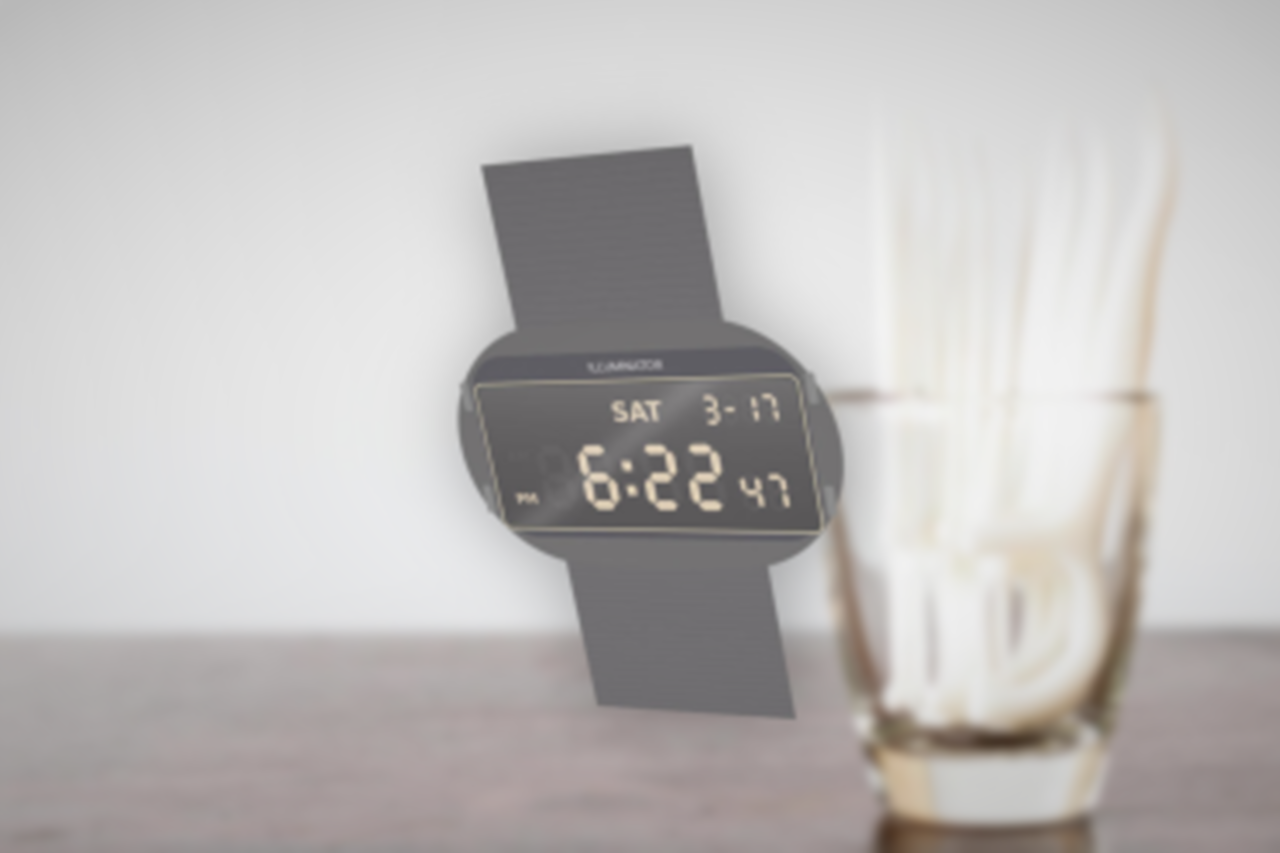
{"hour": 6, "minute": 22, "second": 47}
